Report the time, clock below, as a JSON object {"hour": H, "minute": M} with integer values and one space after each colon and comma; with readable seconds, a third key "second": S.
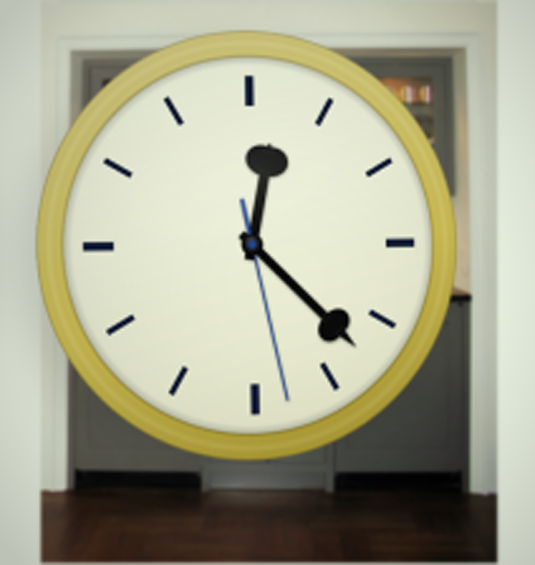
{"hour": 12, "minute": 22, "second": 28}
